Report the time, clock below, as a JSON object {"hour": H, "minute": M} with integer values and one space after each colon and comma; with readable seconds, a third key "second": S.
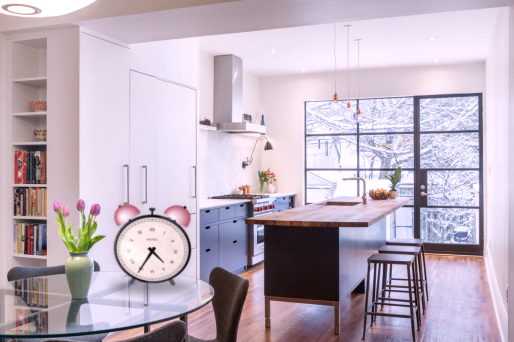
{"hour": 4, "minute": 35}
